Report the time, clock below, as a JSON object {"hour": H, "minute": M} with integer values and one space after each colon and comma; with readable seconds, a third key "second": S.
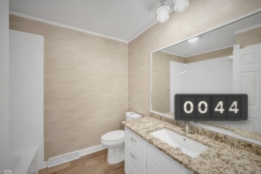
{"hour": 0, "minute": 44}
